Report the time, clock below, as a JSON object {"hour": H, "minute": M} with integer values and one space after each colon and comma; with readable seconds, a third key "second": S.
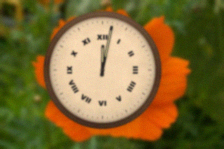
{"hour": 12, "minute": 2}
